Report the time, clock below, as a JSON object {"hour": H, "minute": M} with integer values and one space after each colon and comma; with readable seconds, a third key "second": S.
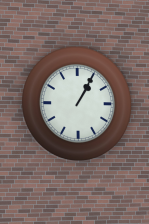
{"hour": 1, "minute": 5}
